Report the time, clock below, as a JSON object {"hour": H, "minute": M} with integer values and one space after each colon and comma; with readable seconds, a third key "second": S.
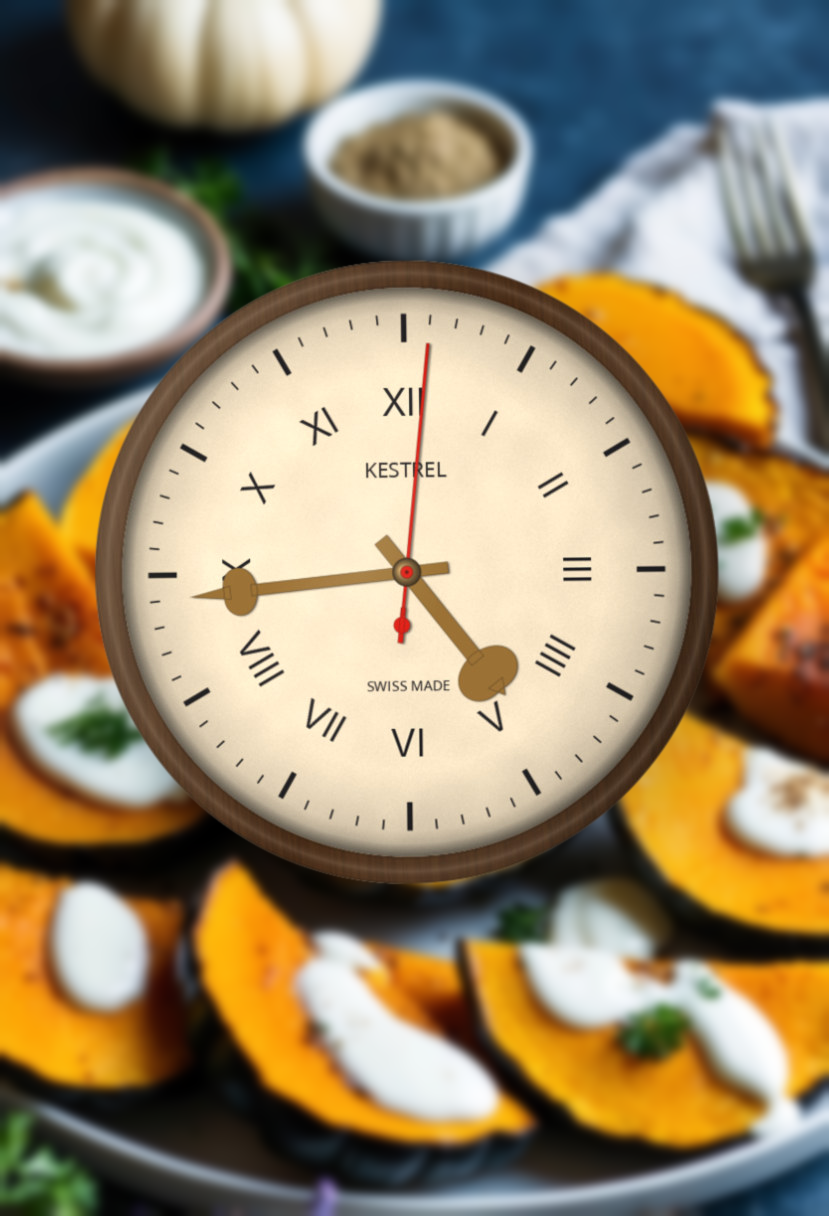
{"hour": 4, "minute": 44, "second": 1}
